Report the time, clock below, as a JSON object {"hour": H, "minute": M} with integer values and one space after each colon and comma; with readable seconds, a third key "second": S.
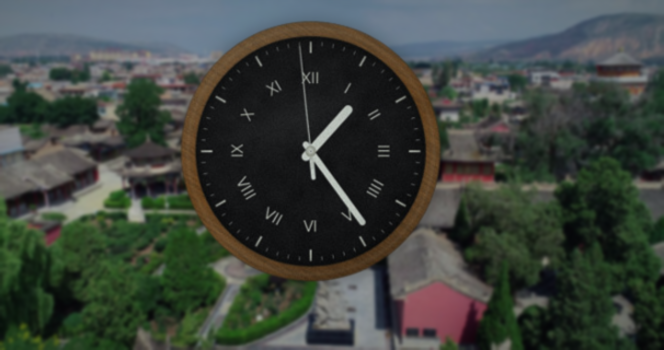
{"hour": 1, "minute": 23, "second": 59}
